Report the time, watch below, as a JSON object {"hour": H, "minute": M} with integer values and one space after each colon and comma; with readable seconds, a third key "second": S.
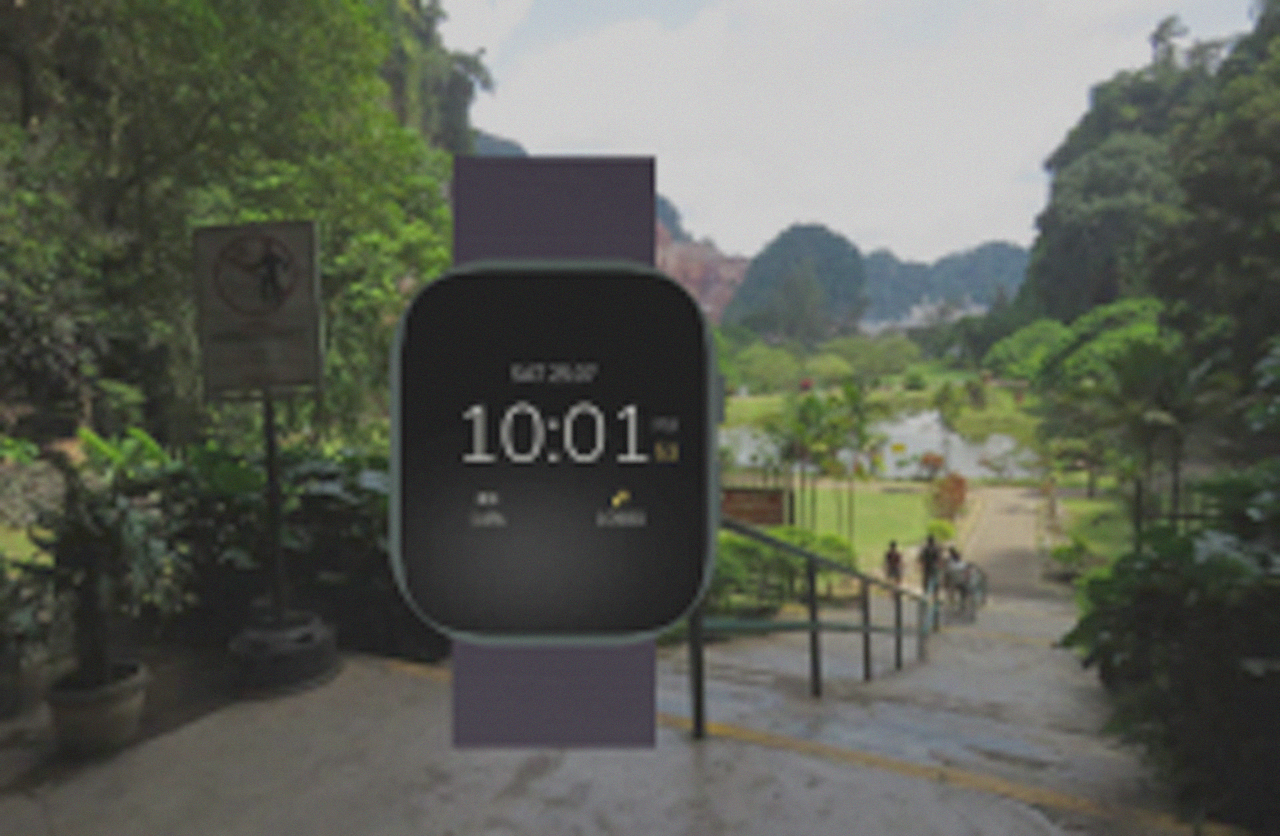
{"hour": 10, "minute": 1}
